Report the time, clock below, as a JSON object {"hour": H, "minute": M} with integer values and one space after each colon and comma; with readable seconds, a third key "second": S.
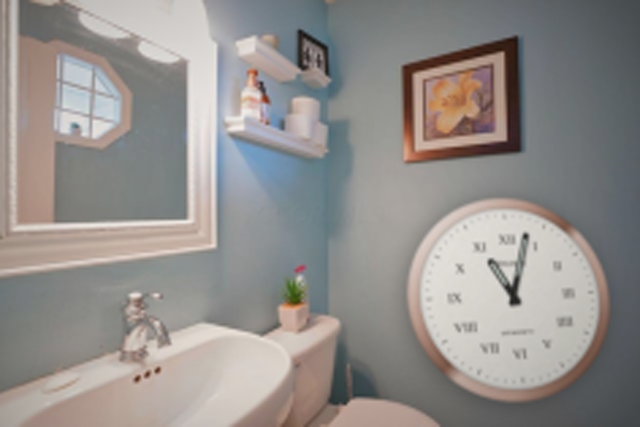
{"hour": 11, "minute": 3}
